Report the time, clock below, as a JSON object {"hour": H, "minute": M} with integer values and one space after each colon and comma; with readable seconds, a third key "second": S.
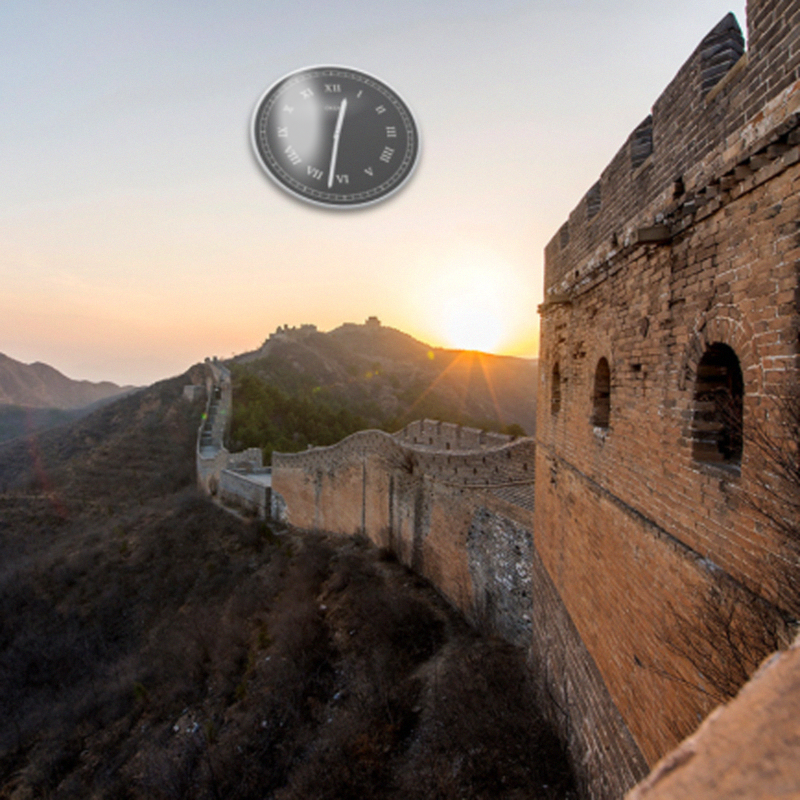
{"hour": 12, "minute": 32}
